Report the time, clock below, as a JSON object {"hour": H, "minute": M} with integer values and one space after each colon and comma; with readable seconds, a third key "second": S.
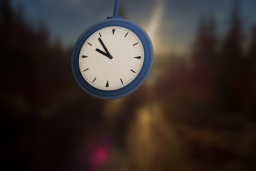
{"hour": 9, "minute": 54}
